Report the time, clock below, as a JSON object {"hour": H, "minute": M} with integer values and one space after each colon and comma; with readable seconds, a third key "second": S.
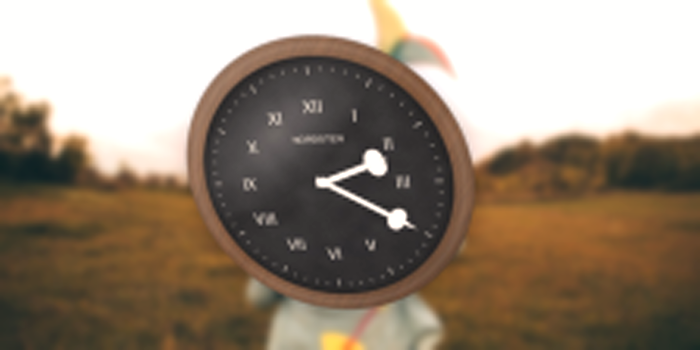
{"hour": 2, "minute": 20}
